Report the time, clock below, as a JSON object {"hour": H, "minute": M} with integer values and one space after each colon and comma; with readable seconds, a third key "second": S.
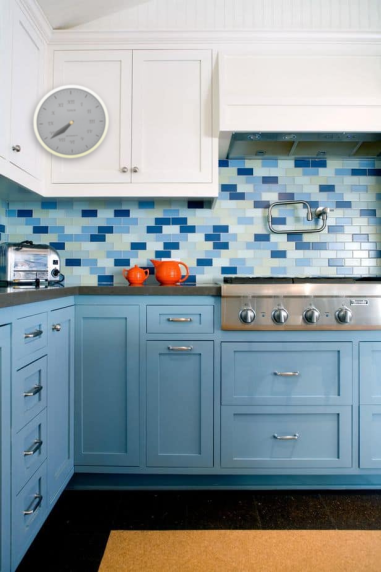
{"hour": 7, "minute": 39}
